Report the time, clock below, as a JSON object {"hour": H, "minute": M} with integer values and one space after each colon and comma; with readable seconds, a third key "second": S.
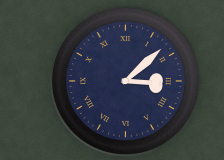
{"hour": 3, "minute": 8}
